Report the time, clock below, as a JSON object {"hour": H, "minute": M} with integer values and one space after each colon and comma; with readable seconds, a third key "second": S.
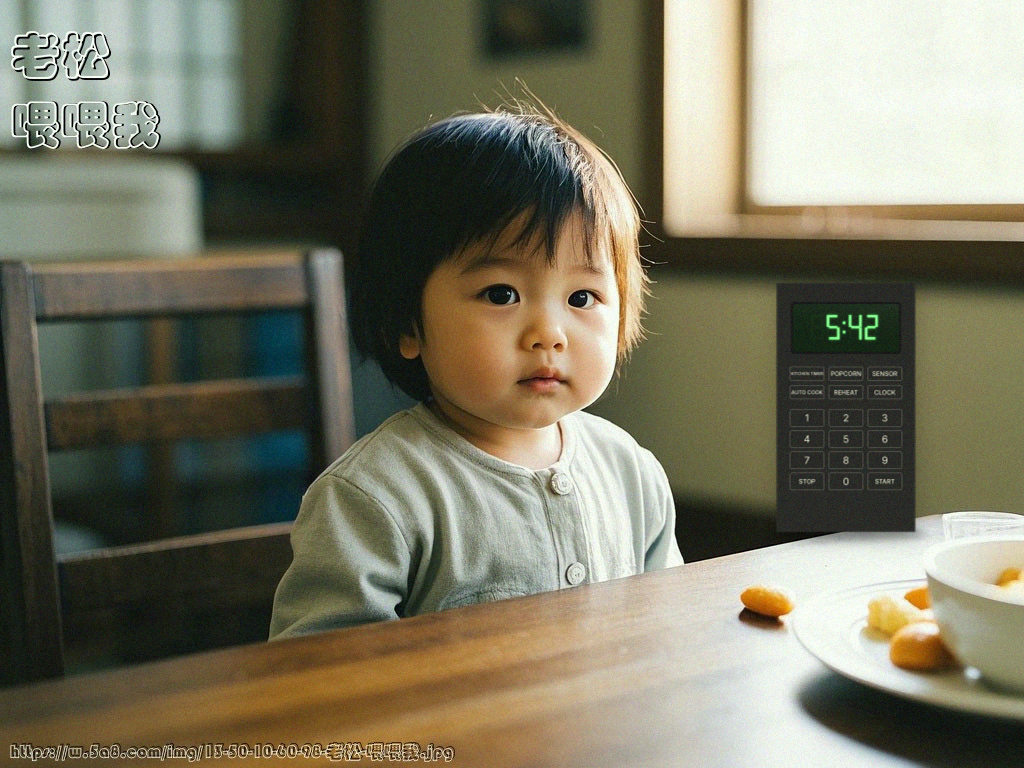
{"hour": 5, "minute": 42}
